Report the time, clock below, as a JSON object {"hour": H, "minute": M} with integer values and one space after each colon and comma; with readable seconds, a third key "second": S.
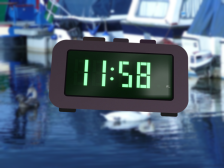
{"hour": 11, "minute": 58}
